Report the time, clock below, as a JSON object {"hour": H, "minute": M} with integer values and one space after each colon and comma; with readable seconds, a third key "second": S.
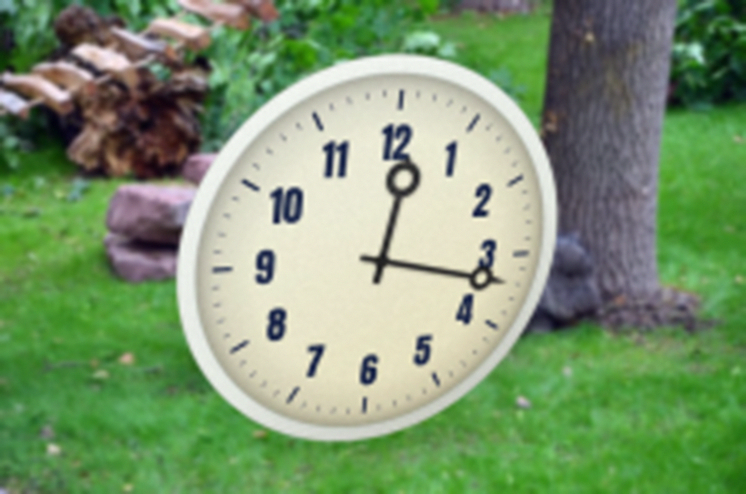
{"hour": 12, "minute": 17}
